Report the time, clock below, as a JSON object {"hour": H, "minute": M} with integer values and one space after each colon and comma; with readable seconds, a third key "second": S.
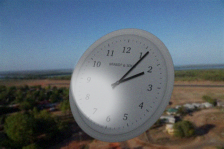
{"hour": 2, "minute": 6}
